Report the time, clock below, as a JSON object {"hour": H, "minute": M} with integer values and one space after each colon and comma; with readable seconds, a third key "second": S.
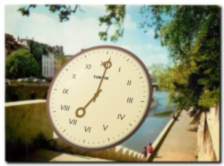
{"hour": 7, "minute": 1}
